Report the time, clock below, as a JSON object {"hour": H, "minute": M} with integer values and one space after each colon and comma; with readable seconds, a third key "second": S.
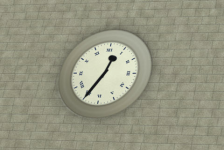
{"hour": 12, "minute": 35}
